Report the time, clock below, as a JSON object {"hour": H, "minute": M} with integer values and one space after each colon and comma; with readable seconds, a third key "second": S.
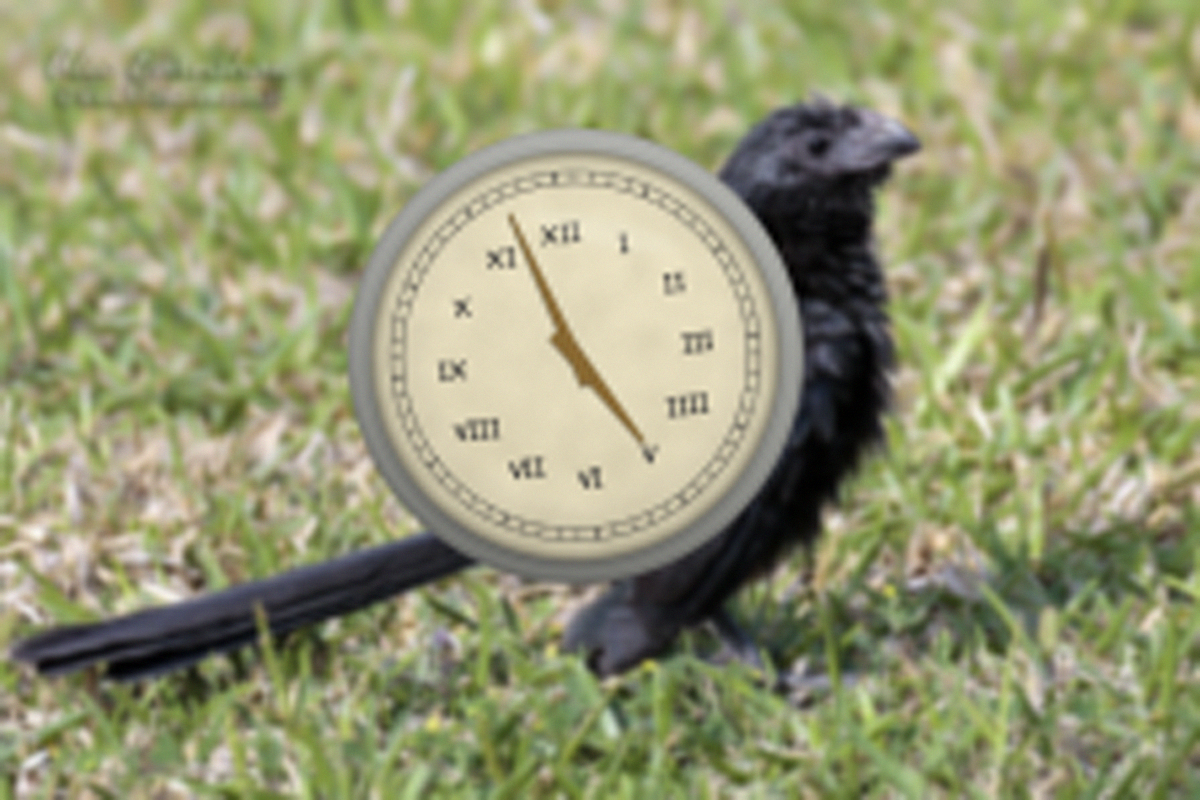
{"hour": 4, "minute": 57}
